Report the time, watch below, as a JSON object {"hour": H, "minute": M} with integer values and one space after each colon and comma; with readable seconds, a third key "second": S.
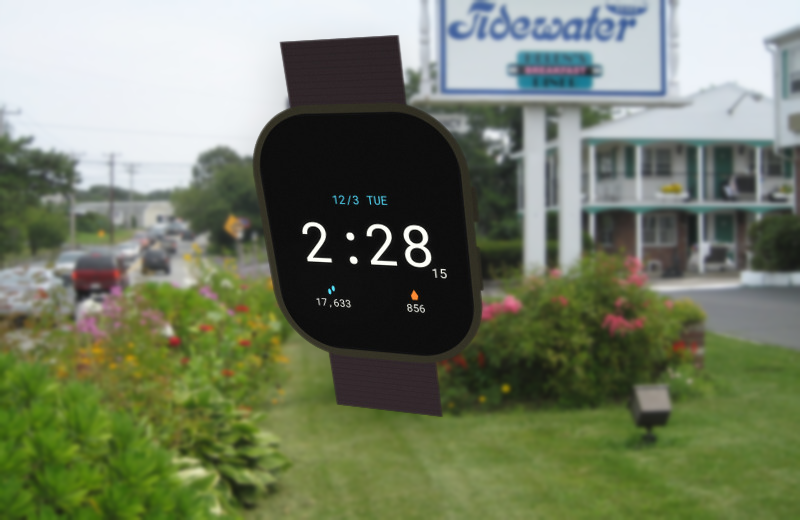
{"hour": 2, "minute": 28, "second": 15}
